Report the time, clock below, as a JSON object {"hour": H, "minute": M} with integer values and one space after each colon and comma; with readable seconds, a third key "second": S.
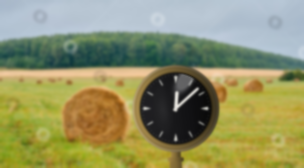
{"hour": 12, "minute": 8}
